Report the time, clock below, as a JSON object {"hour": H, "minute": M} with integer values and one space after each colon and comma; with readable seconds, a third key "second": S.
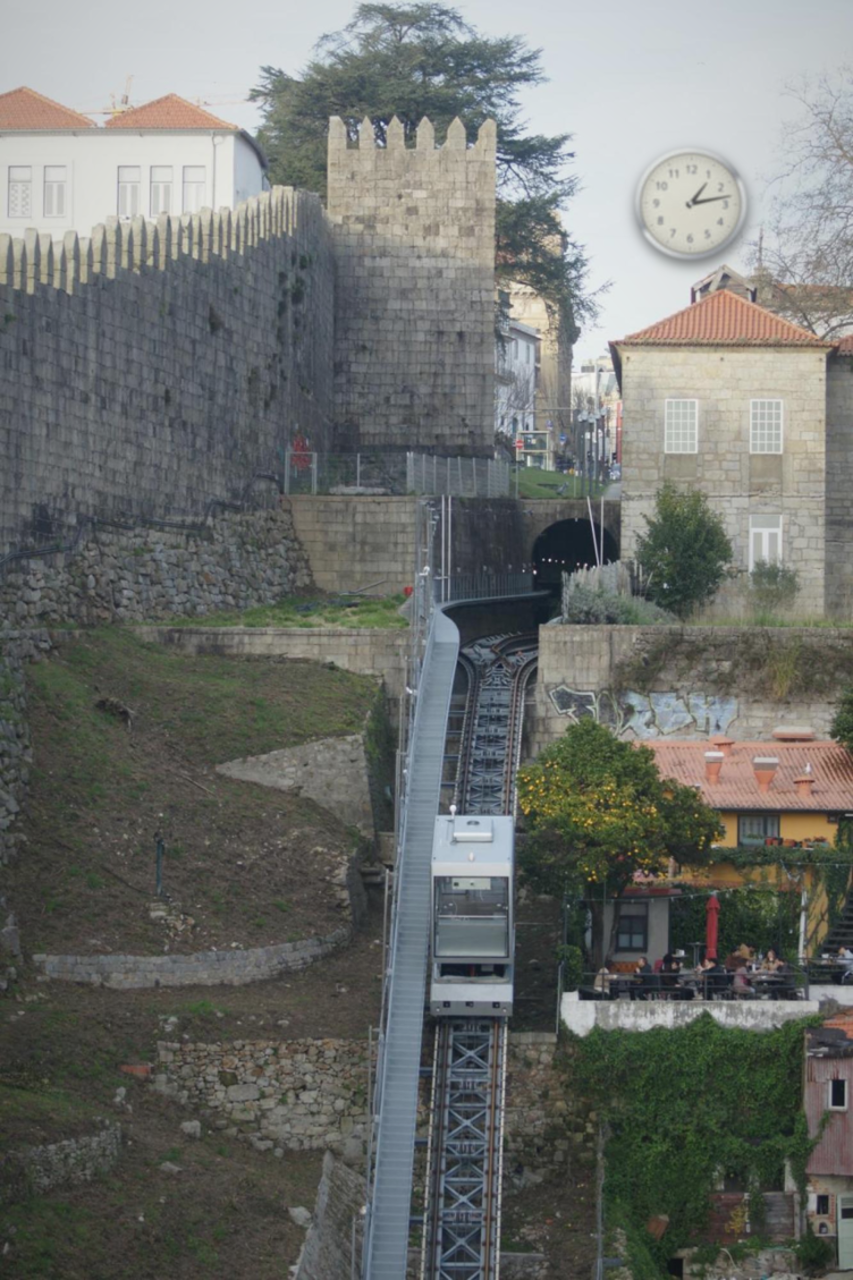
{"hour": 1, "minute": 13}
